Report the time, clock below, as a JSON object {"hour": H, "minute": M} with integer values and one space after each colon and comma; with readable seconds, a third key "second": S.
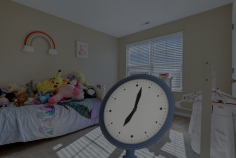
{"hour": 7, "minute": 2}
